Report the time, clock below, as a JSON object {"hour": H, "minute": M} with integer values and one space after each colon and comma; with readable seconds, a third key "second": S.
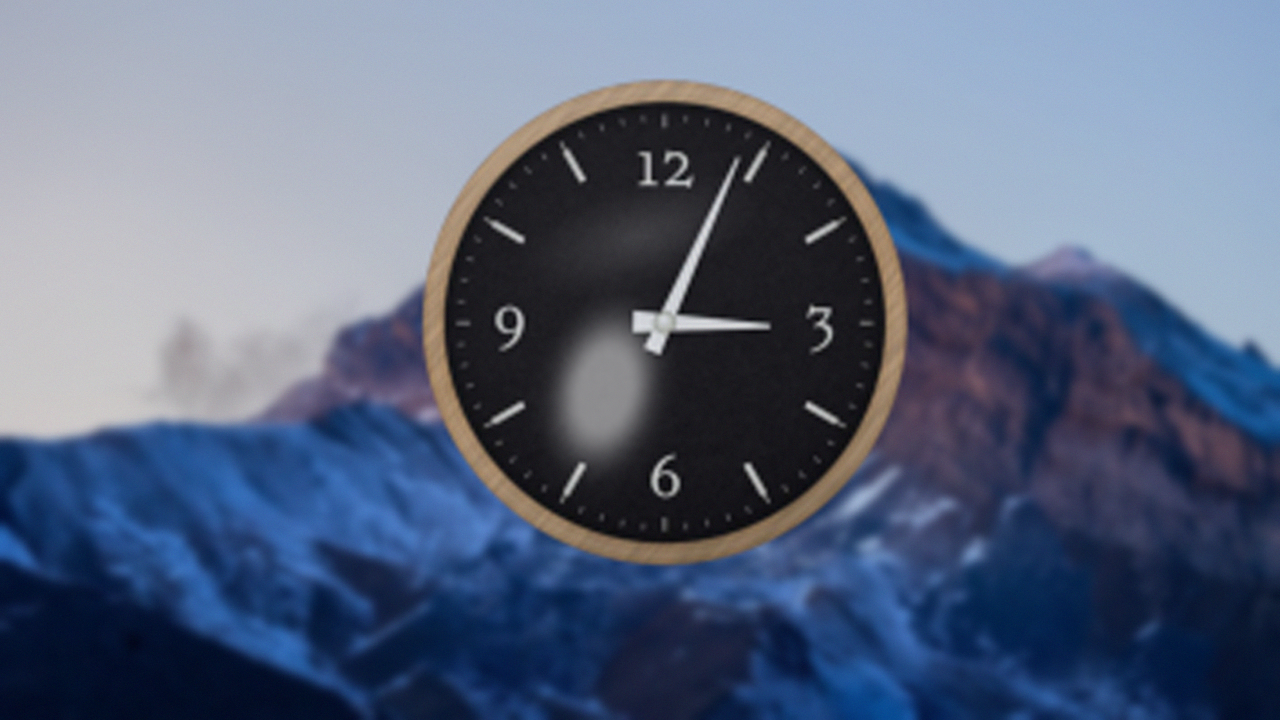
{"hour": 3, "minute": 4}
